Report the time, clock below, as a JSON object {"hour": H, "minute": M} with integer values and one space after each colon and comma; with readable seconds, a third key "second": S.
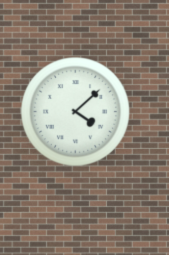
{"hour": 4, "minute": 8}
